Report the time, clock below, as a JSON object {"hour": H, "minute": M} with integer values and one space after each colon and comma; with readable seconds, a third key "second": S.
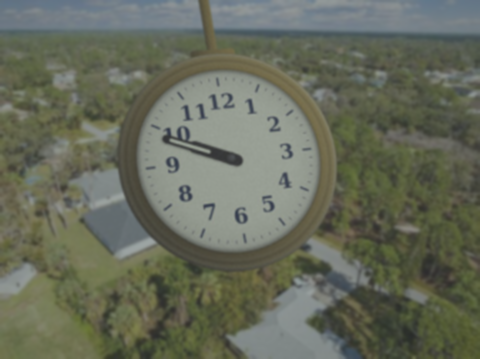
{"hour": 9, "minute": 49}
